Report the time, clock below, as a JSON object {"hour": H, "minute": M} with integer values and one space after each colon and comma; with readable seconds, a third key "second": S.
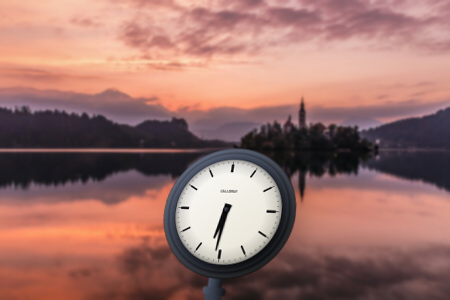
{"hour": 6, "minute": 31}
